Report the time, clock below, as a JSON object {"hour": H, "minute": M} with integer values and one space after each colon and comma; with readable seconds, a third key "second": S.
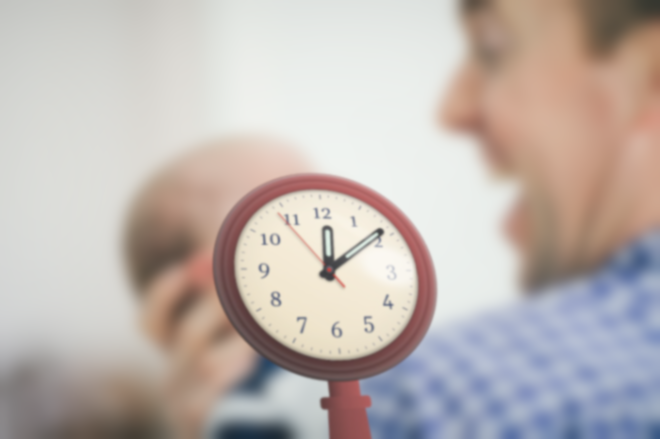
{"hour": 12, "minute": 8, "second": 54}
